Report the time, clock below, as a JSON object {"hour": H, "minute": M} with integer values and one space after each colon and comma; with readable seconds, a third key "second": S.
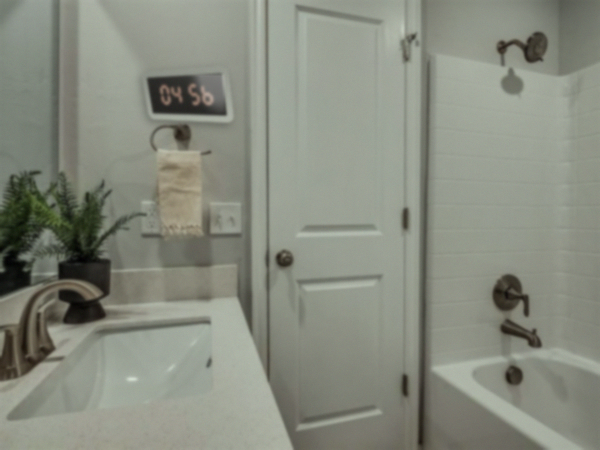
{"hour": 4, "minute": 56}
